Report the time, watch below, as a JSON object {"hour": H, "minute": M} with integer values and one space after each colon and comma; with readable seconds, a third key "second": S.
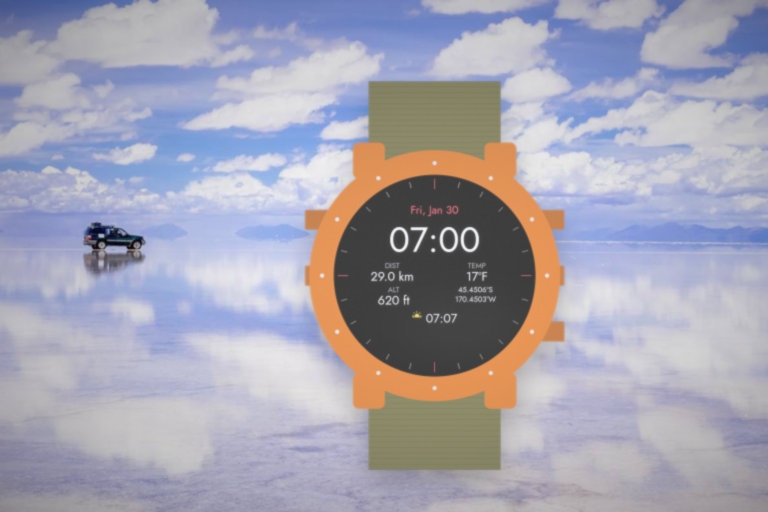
{"hour": 7, "minute": 0}
